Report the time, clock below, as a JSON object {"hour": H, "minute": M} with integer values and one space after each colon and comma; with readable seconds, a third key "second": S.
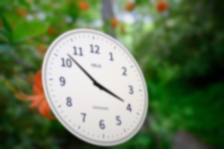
{"hour": 3, "minute": 52}
